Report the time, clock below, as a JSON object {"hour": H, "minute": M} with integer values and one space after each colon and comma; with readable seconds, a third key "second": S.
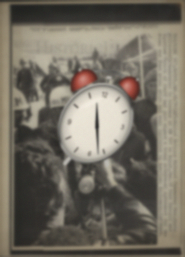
{"hour": 11, "minute": 27}
